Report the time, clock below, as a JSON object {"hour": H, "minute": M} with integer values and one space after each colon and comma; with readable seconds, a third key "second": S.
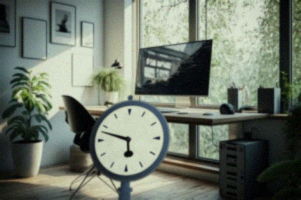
{"hour": 5, "minute": 48}
